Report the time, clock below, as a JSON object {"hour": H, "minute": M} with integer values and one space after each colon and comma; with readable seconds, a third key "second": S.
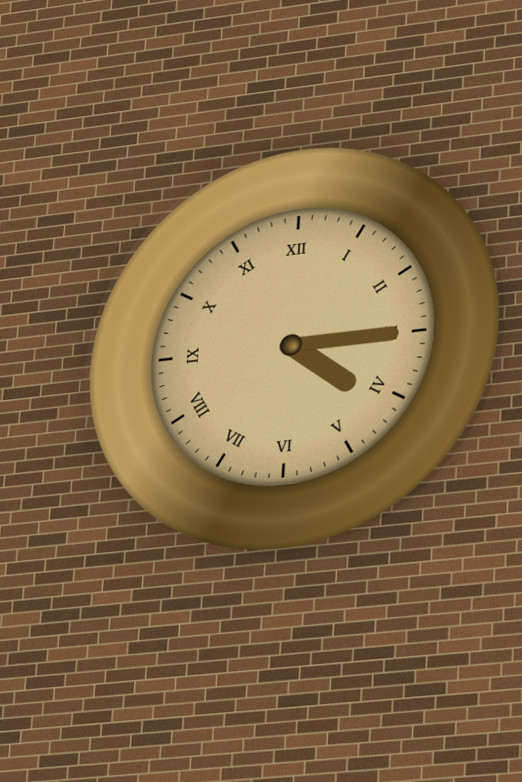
{"hour": 4, "minute": 15}
